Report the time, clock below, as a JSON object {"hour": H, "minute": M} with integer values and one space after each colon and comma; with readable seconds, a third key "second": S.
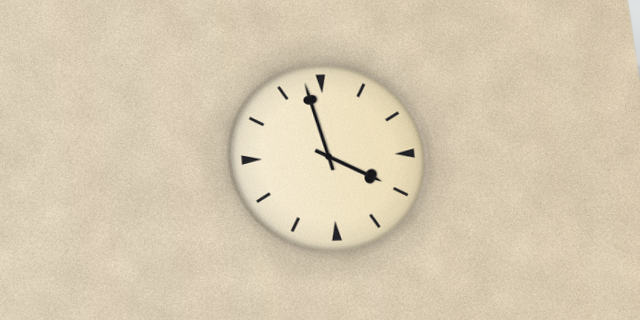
{"hour": 3, "minute": 58}
